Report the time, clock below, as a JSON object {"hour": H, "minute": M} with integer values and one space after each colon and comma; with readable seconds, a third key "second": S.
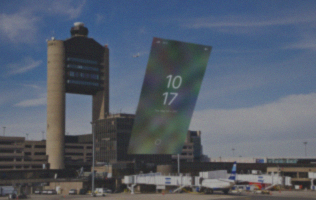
{"hour": 10, "minute": 17}
